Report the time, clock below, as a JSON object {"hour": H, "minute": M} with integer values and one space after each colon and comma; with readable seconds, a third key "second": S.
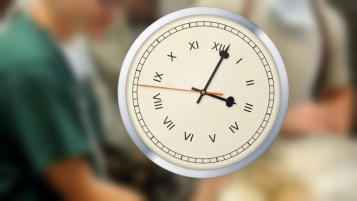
{"hour": 3, "minute": 1, "second": 43}
